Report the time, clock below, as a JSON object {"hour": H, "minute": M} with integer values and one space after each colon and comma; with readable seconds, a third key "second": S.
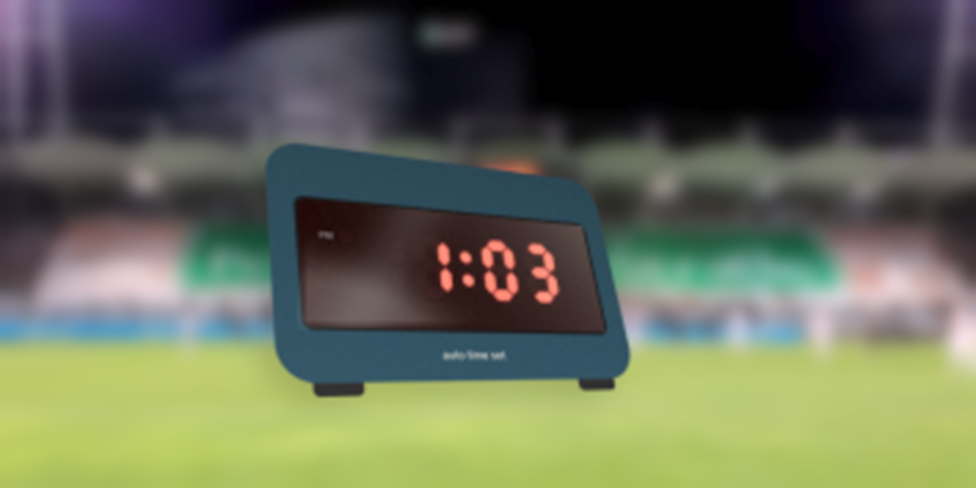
{"hour": 1, "minute": 3}
